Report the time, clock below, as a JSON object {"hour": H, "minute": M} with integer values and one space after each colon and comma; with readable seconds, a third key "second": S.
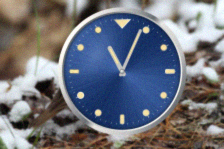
{"hour": 11, "minute": 4}
